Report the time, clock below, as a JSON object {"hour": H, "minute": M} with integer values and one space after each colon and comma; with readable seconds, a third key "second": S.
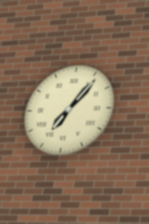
{"hour": 7, "minute": 6}
